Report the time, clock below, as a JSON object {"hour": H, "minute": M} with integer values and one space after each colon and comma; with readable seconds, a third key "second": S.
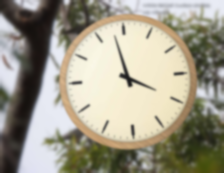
{"hour": 3, "minute": 58}
